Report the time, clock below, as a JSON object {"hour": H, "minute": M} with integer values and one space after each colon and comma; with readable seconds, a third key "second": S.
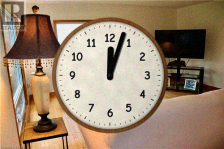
{"hour": 12, "minute": 3}
